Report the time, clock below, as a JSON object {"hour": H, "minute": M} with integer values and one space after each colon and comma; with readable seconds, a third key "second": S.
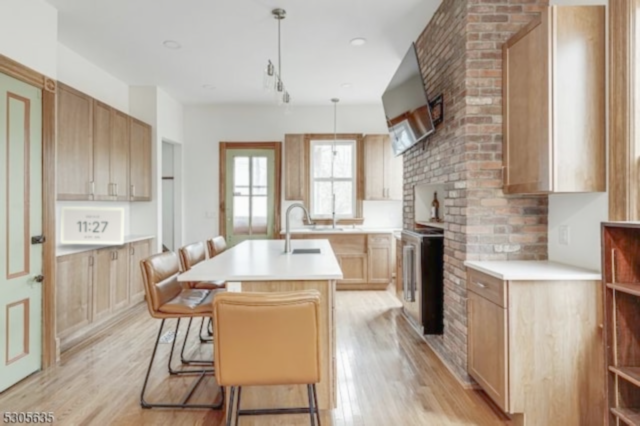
{"hour": 11, "minute": 27}
